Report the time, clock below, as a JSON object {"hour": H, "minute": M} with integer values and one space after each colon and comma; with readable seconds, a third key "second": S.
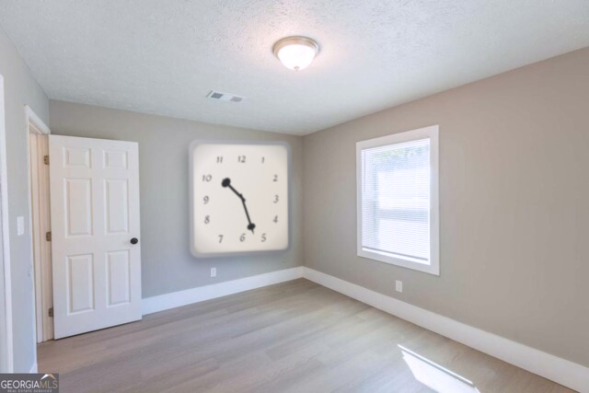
{"hour": 10, "minute": 27}
